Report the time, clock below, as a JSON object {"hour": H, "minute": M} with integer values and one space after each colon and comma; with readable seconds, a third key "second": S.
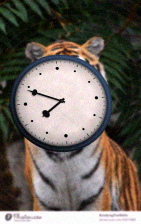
{"hour": 7, "minute": 49}
